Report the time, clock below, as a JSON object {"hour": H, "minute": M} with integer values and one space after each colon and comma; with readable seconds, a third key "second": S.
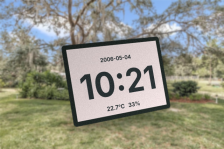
{"hour": 10, "minute": 21}
